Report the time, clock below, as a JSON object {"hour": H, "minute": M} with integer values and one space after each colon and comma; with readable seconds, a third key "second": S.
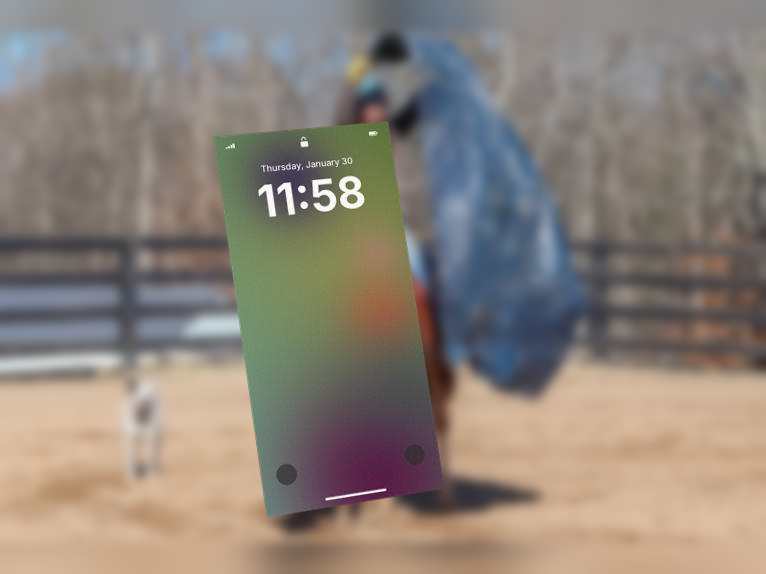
{"hour": 11, "minute": 58}
